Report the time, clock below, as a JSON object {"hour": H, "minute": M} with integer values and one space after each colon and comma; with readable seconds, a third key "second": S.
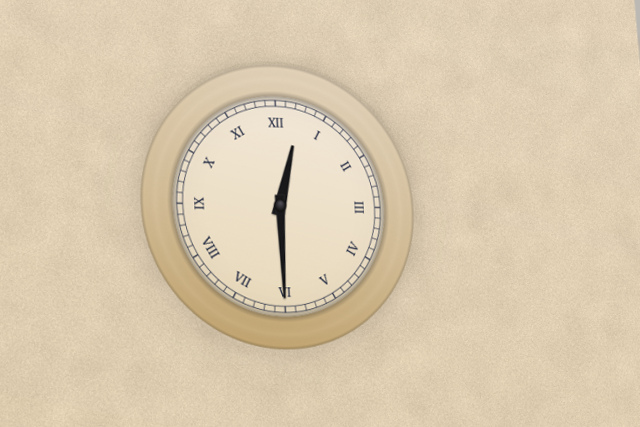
{"hour": 12, "minute": 30}
